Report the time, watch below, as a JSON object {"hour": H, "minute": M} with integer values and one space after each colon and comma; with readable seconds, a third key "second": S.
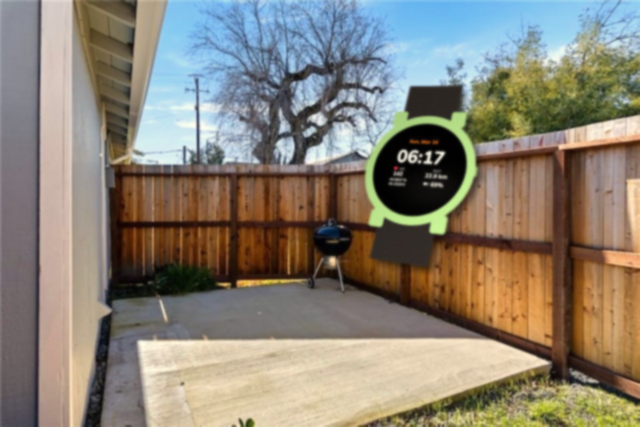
{"hour": 6, "minute": 17}
